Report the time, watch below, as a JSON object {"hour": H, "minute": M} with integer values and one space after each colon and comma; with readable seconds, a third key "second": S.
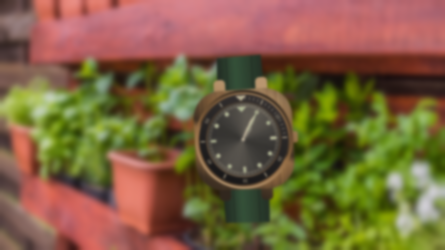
{"hour": 1, "minute": 5}
